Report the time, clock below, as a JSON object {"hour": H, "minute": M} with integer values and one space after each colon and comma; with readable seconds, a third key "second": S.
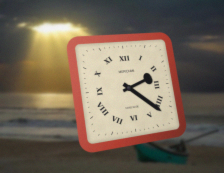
{"hour": 2, "minute": 22}
